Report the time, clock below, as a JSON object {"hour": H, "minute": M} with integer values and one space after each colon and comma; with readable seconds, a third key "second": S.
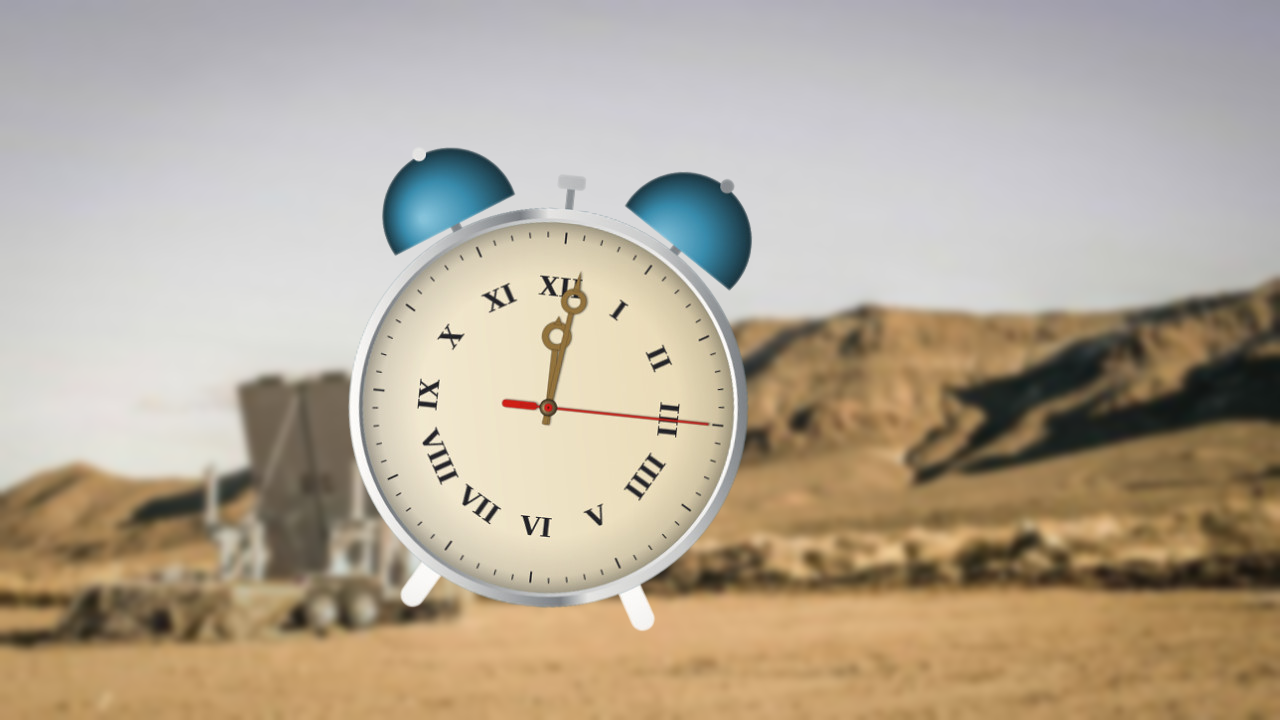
{"hour": 12, "minute": 1, "second": 15}
